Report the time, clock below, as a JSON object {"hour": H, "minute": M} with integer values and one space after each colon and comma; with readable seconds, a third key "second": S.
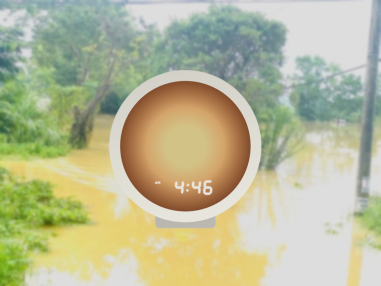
{"hour": 4, "minute": 46}
